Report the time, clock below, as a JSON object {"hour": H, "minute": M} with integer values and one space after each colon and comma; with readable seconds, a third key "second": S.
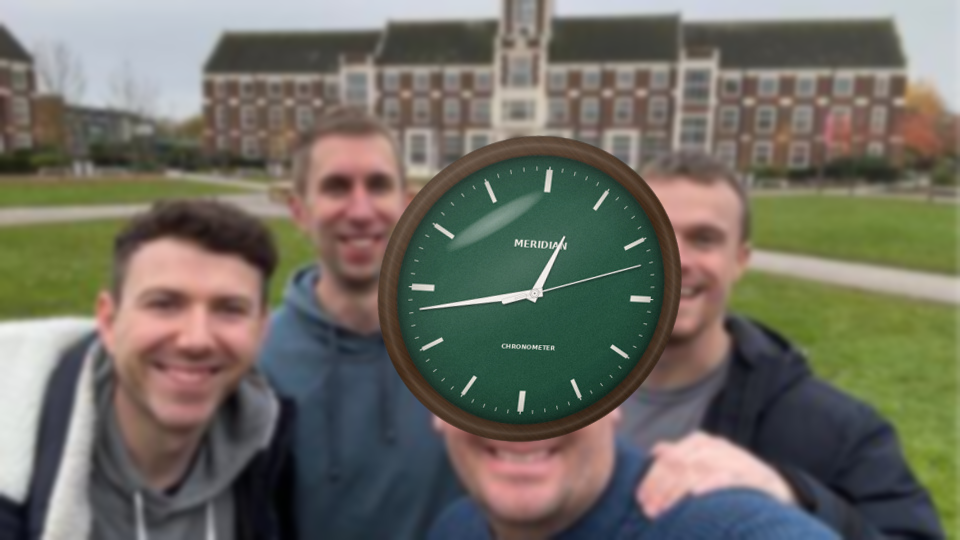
{"hour": 12, "minute": 43, "second": 12}
